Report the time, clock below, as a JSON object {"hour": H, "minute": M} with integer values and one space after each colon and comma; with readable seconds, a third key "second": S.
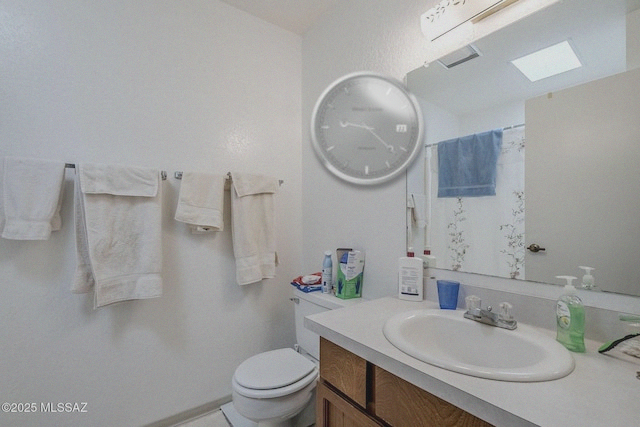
{"hour": 9, "minute": 22}
